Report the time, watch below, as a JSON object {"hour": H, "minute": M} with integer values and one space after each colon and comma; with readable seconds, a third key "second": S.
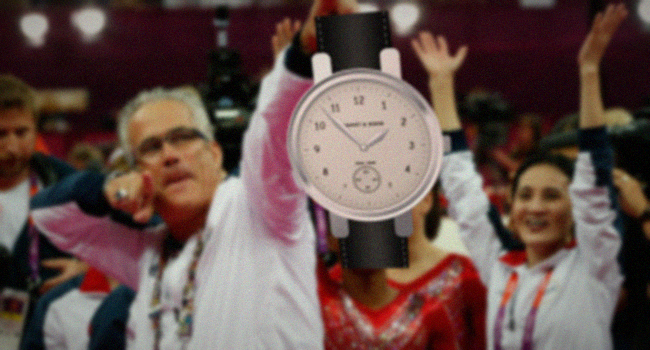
{"hour": 1, "minute": 53}
